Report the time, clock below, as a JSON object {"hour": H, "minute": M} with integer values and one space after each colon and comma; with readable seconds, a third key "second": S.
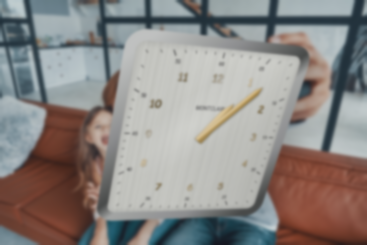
{"hour": 1, "minute": 7}
